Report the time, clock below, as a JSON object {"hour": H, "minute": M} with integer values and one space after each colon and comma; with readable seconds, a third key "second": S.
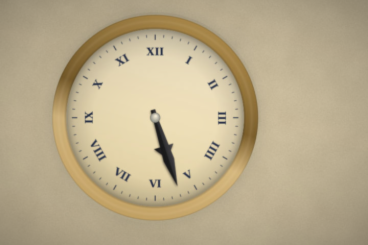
{"hour": 5, "minute": 27}
